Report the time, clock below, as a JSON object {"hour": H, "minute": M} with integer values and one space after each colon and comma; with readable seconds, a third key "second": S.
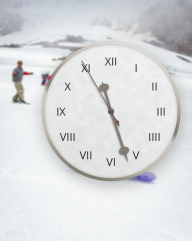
{"hour": 11, "minute": 26, "second": 55}
